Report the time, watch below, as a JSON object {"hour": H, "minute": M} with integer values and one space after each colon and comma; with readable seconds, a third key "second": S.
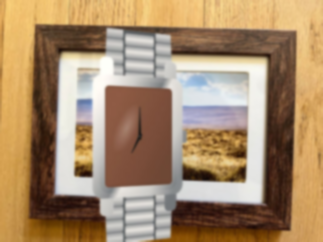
{"hour": 7, "minute": 0}
